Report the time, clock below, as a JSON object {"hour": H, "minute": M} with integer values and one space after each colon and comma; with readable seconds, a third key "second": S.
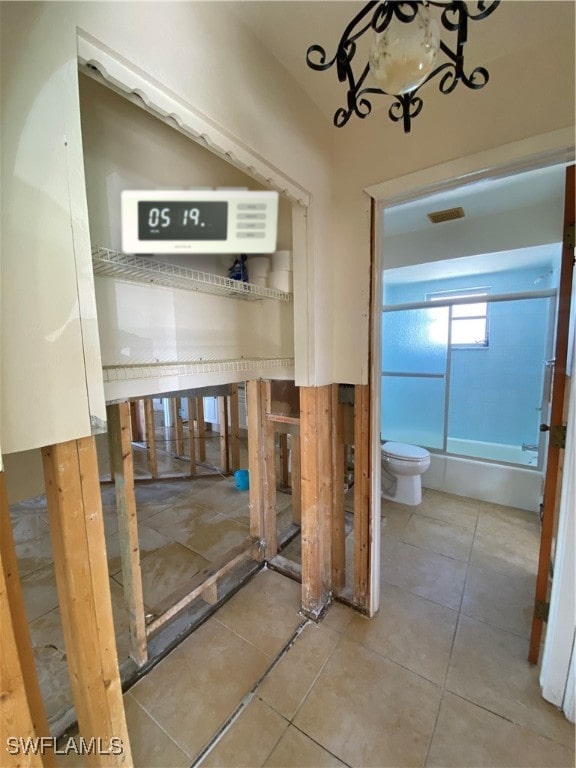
{"hour": 5, "minute": 19}
